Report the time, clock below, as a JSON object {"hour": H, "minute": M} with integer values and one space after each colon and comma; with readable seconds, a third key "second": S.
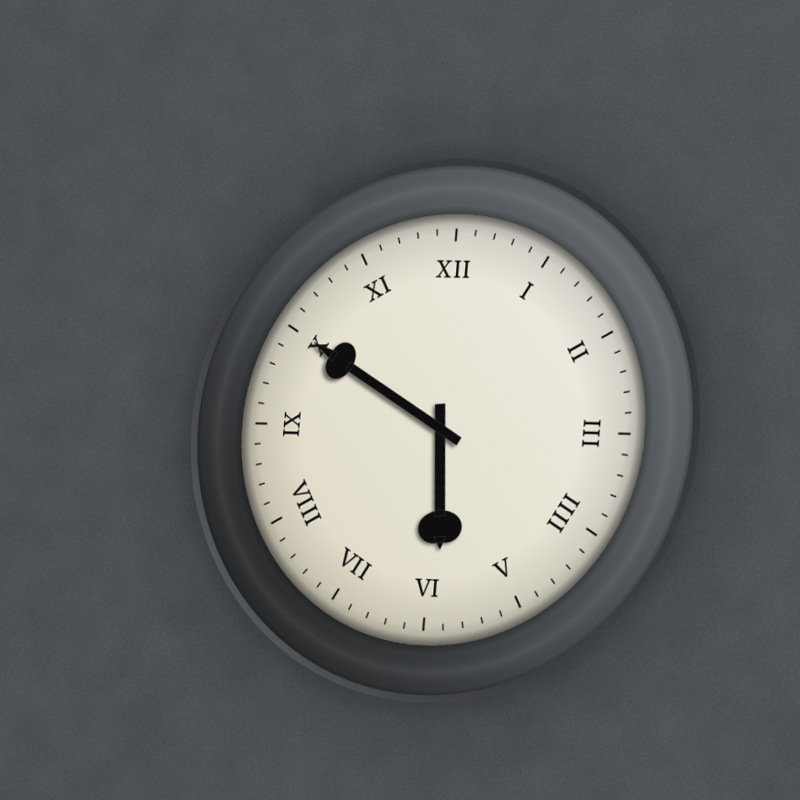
{"hour": 5, "minute": 50}
